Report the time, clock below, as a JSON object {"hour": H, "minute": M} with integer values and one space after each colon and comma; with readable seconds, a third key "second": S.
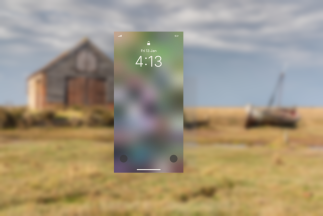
{"hour": 4, "minute": 13}
